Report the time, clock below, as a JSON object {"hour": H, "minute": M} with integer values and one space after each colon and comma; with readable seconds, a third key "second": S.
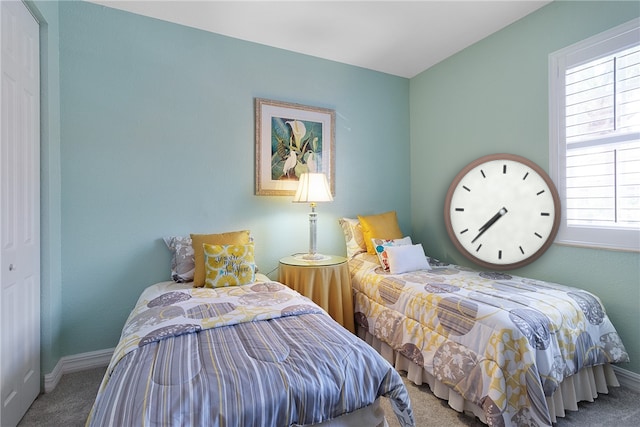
{"hour": 7, "minute": 37}
